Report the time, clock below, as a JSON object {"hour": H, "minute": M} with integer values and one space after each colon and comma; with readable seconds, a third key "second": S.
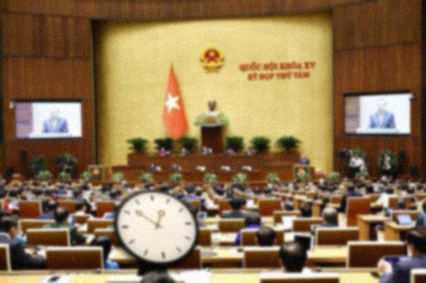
{"hour": 12, "minute": 52}
